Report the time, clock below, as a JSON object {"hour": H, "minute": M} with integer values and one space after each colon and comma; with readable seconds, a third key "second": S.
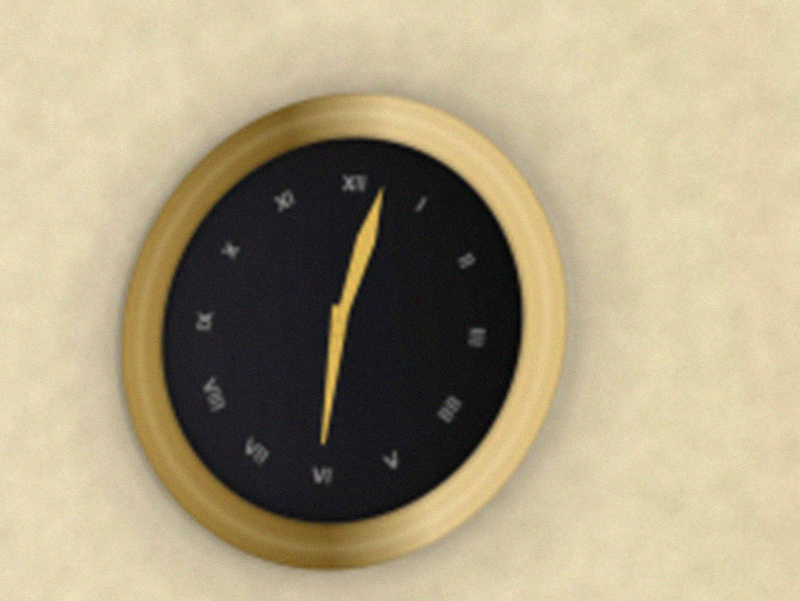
{"hour": 6, "minute": 2}
